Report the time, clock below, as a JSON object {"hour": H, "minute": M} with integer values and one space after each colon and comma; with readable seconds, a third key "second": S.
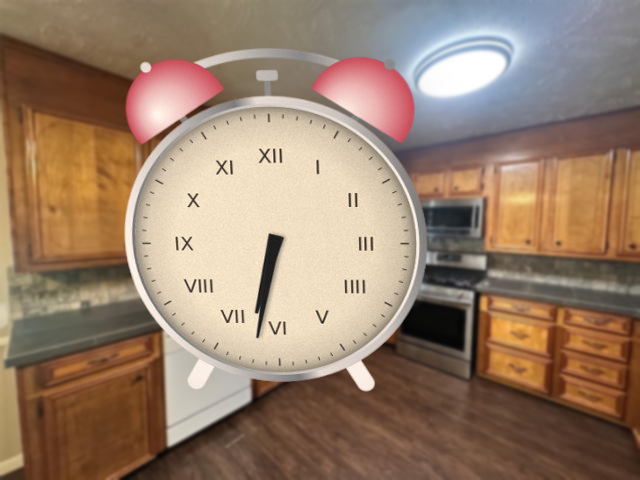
{"hour": 6, "minute": 32}
